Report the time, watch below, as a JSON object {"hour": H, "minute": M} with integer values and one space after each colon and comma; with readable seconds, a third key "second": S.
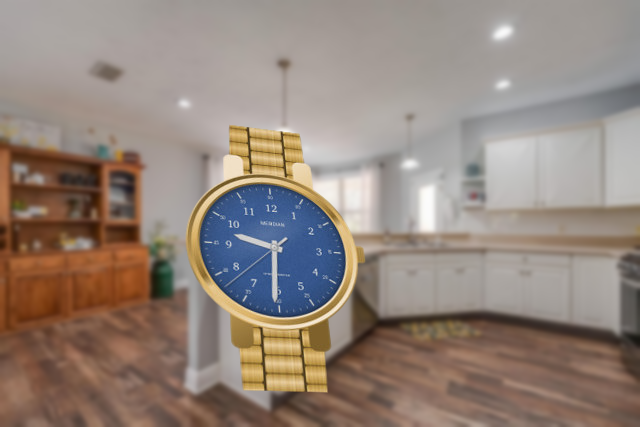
{"hour": 9, "minute": 30, "second": 38}
